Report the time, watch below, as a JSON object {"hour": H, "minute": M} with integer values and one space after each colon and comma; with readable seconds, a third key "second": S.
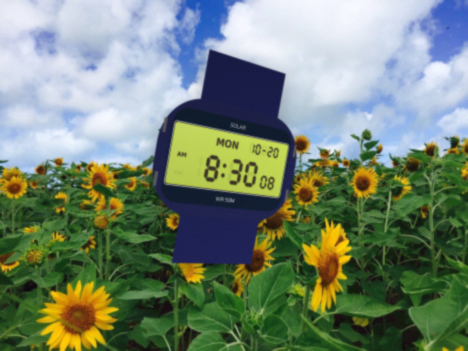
{"hour": 8, "minute": 30, "second": 8}
